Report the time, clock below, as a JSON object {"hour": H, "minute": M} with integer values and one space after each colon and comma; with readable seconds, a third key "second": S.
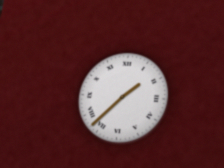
{"hour": 1, "minute": 37}
